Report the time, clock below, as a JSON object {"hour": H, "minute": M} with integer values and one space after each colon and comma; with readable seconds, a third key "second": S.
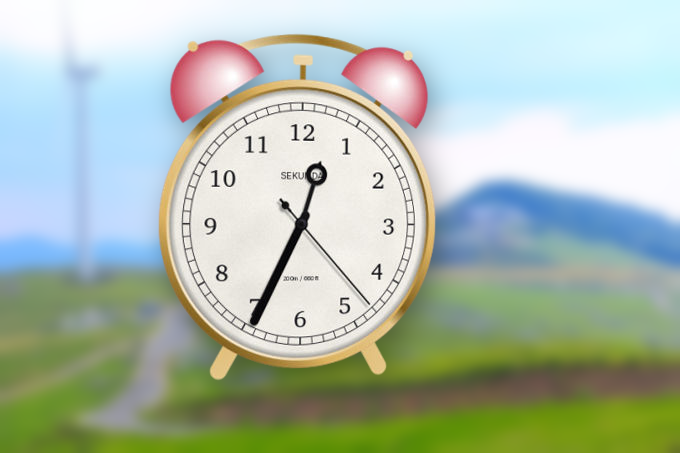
{"hour": 12, "minute": 34, "second": 23}
